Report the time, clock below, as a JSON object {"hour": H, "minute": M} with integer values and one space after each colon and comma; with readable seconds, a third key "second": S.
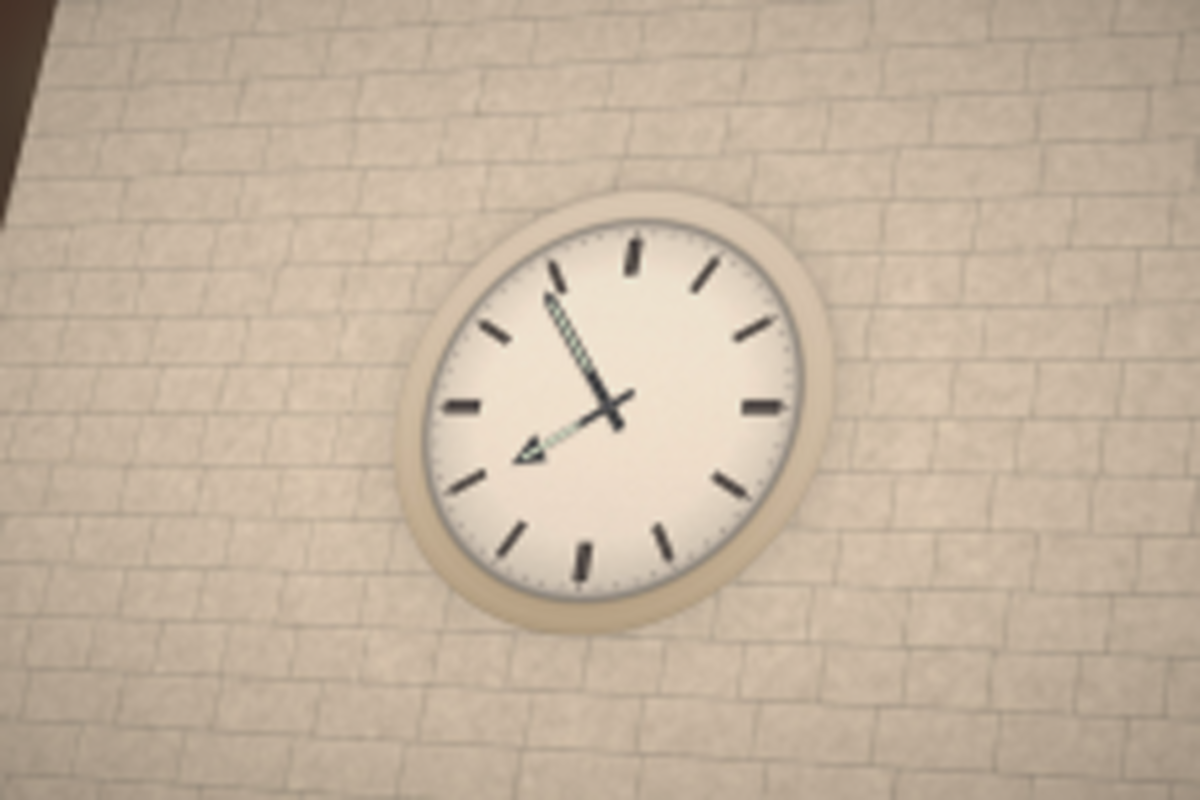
{"hour": 7, "minute": 54}
